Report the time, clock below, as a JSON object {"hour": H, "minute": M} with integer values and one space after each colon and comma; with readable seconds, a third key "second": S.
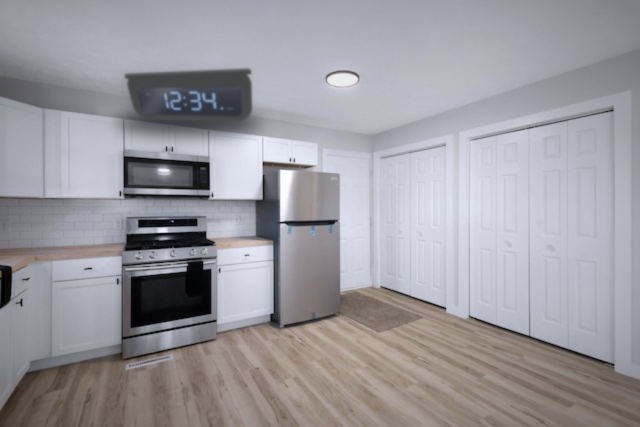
{"hour": 12, "minute": 34}
